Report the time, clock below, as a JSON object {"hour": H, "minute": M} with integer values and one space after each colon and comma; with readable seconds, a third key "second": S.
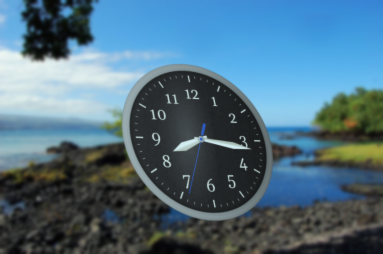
{"hour": 8, "minute": 16, "second": 34}
